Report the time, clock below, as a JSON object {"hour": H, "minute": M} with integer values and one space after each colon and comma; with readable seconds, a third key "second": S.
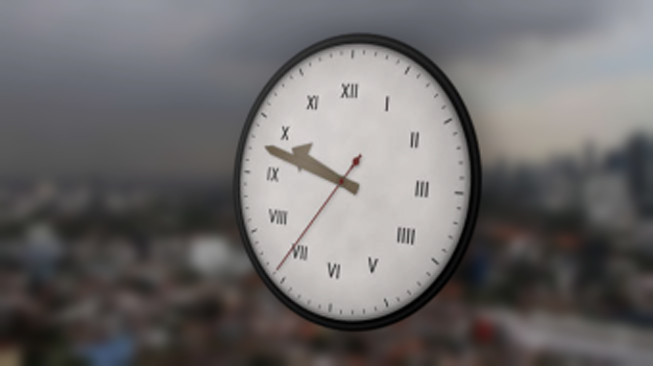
{"hour": 9, "minute": 47, "second": 36}
